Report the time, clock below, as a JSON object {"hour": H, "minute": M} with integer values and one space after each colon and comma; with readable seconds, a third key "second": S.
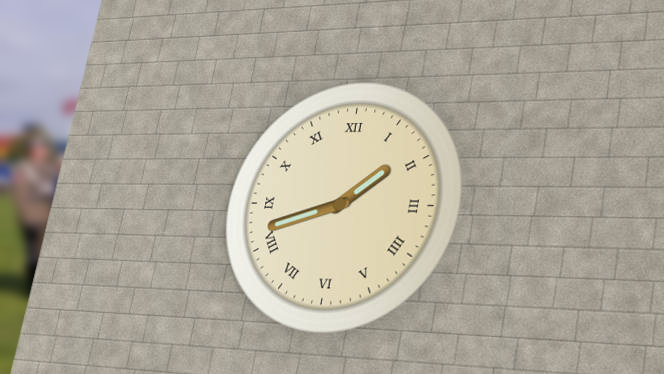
{"hour": 1, "minute": 42}
